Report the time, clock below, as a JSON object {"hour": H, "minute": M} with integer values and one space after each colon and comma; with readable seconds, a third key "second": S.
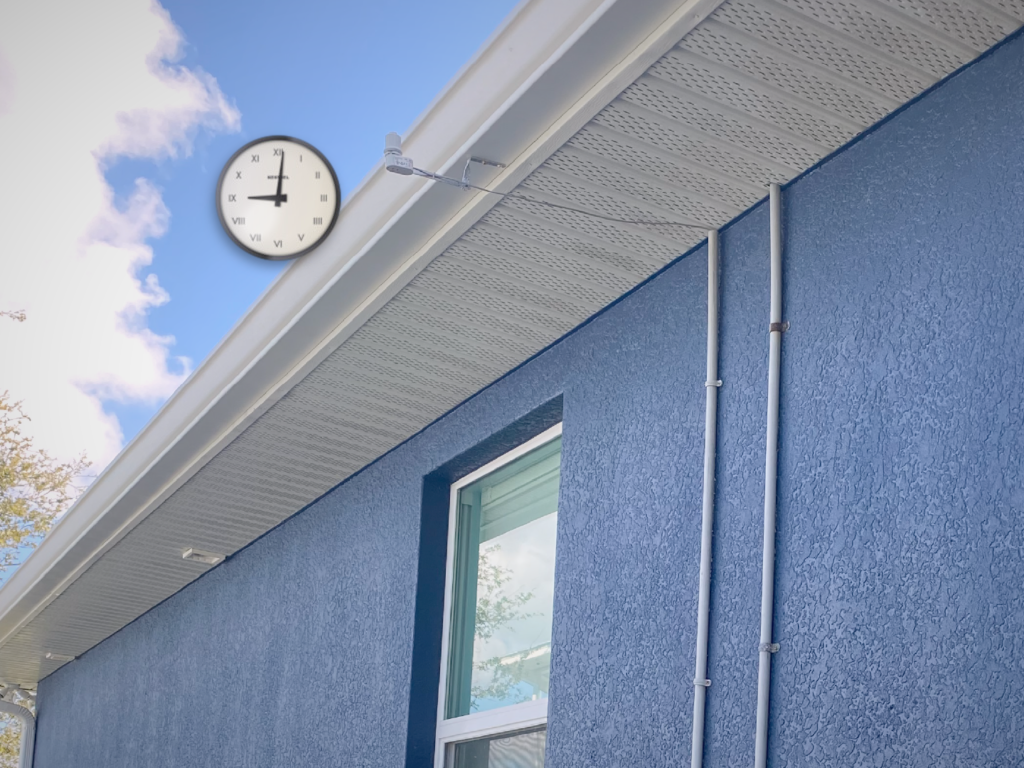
{"hour": 9, "minute": 1}
